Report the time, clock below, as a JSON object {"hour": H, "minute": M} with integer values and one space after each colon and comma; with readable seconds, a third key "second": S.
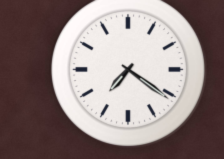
{"hour": 7, "minute": 21}
